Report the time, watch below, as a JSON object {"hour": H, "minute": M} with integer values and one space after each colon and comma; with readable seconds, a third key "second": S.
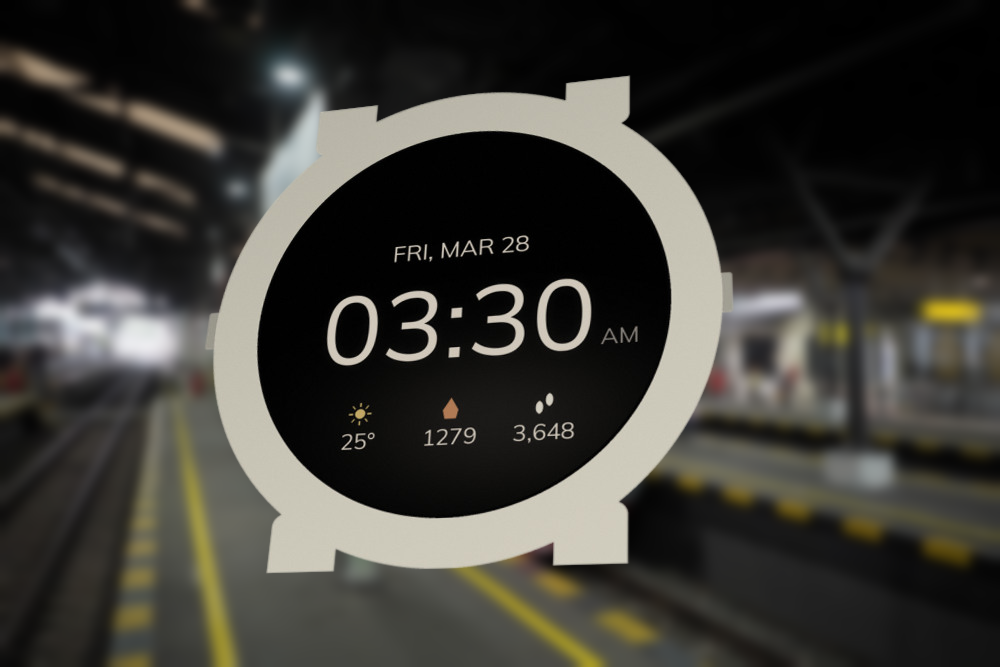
{"hour": 3, "minute": 30}
